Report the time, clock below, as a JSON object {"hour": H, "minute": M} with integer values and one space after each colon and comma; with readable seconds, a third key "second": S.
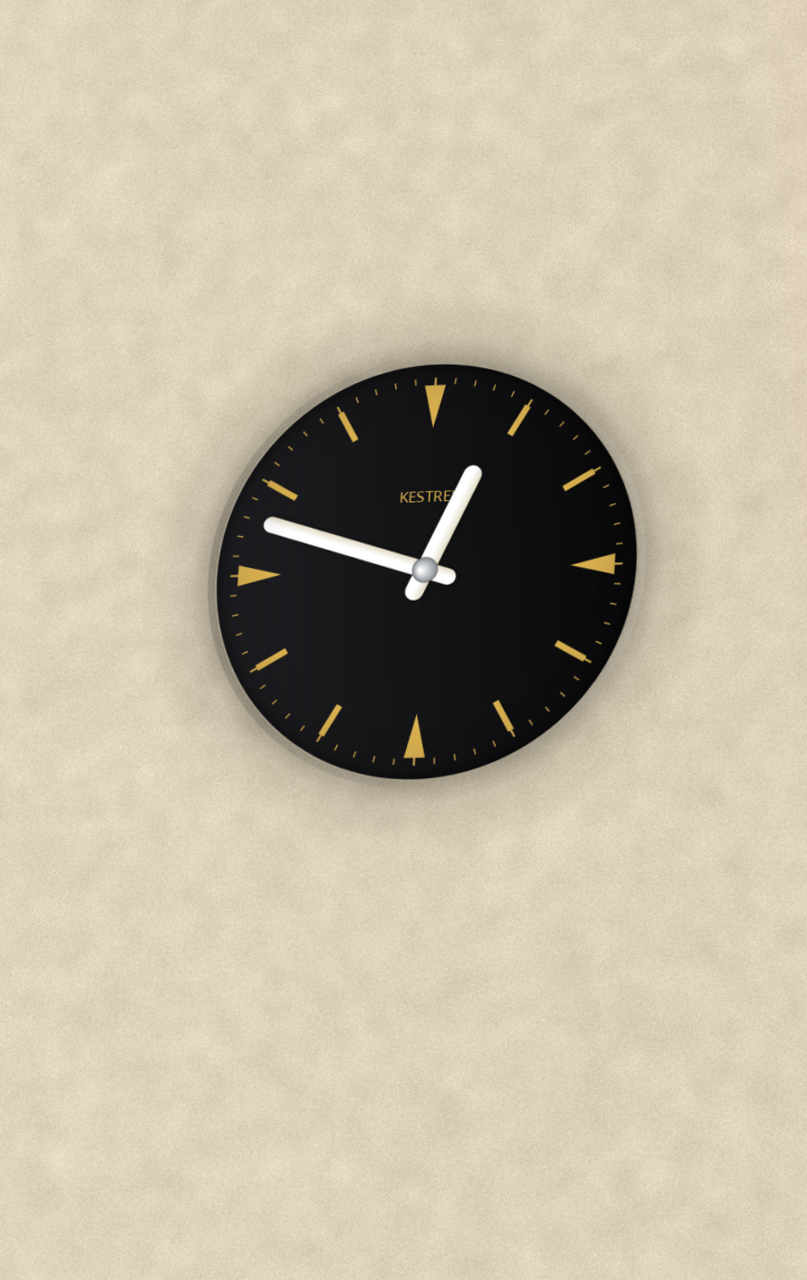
{"hour": 12, "minute": 48}
